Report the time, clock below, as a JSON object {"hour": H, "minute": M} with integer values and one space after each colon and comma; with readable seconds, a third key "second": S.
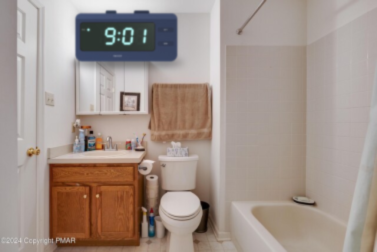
{"hour": 9, "minute": 1}
